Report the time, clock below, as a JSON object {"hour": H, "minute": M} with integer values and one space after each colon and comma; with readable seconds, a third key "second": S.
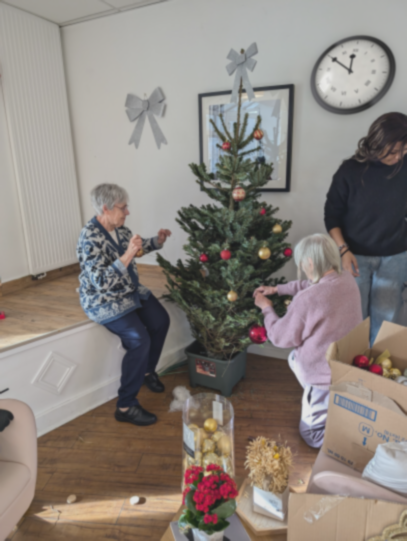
{"hour": 11, "minute": 50}
